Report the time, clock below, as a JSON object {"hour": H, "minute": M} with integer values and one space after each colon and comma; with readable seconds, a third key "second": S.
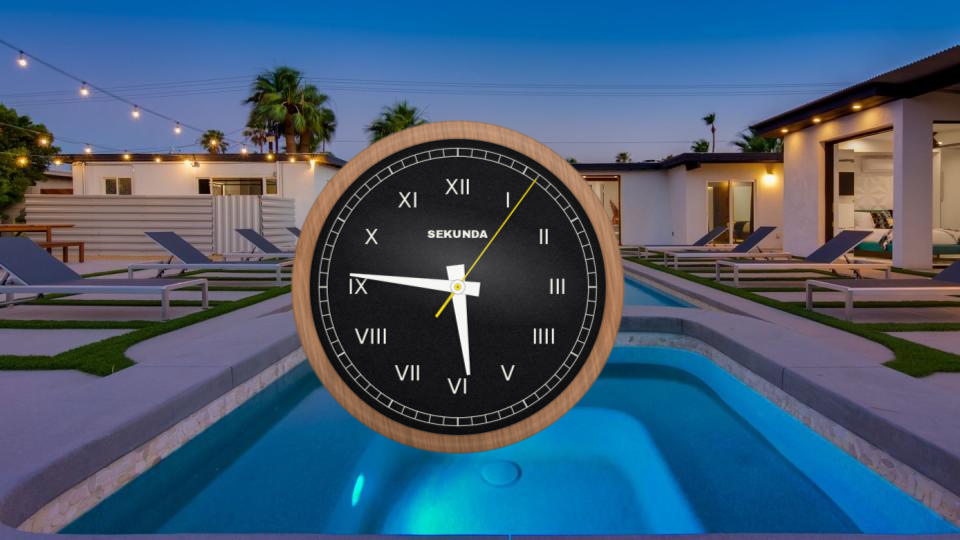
{"hour": 5, "minute": 46, "second": 6}
